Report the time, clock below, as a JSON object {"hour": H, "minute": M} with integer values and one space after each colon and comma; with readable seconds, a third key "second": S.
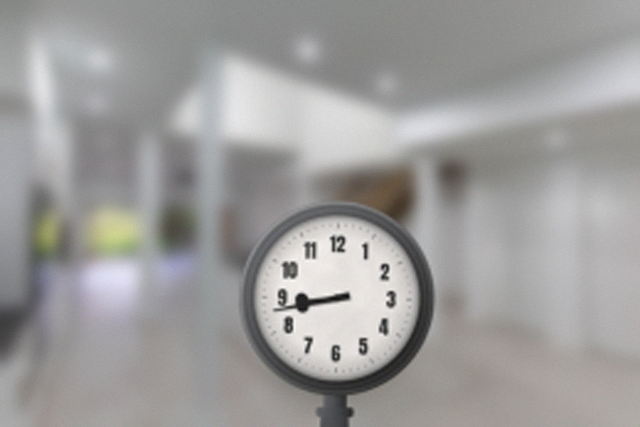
{"hour": 8, "minute": 43}
